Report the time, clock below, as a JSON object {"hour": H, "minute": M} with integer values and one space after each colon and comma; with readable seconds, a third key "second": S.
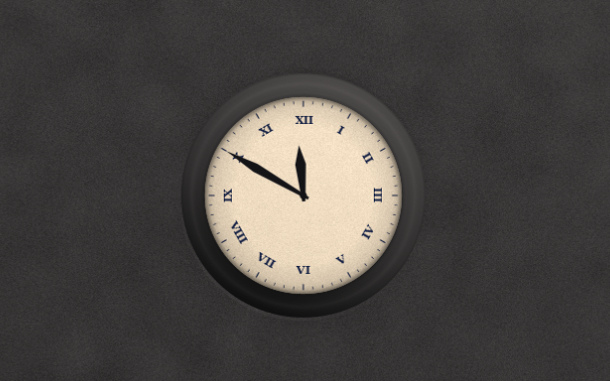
{"hour": 11, "minute": 50}
